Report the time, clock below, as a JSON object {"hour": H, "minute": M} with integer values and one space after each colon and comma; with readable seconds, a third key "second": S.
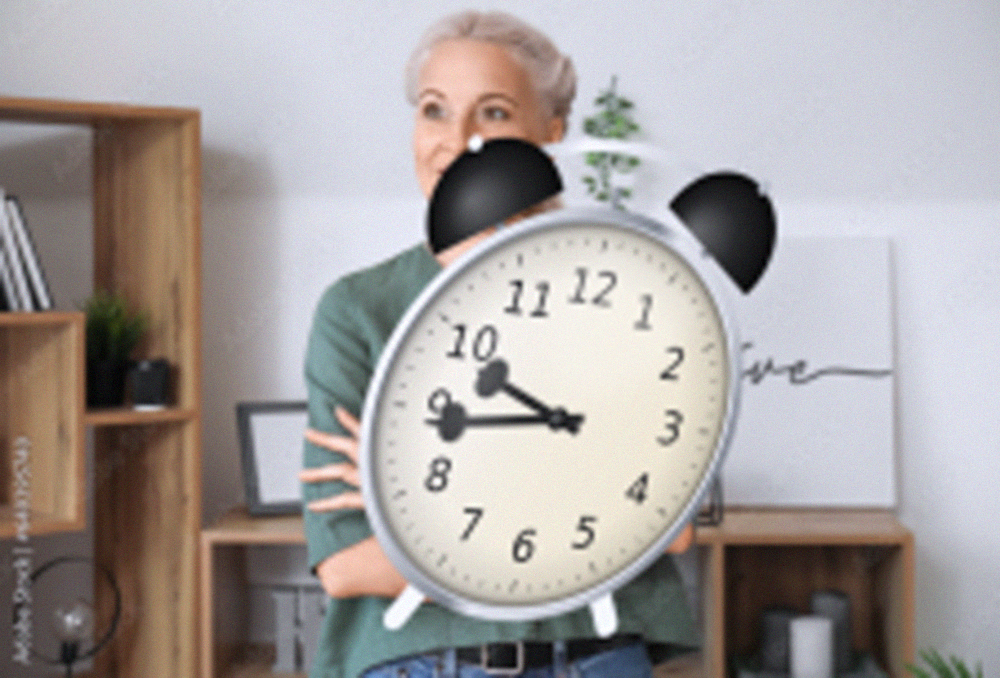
{"hour": 9, "minute": 44}
